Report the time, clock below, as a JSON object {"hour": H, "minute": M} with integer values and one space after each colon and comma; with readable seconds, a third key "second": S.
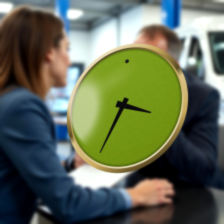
{"hour": 3, "minute": 34}
